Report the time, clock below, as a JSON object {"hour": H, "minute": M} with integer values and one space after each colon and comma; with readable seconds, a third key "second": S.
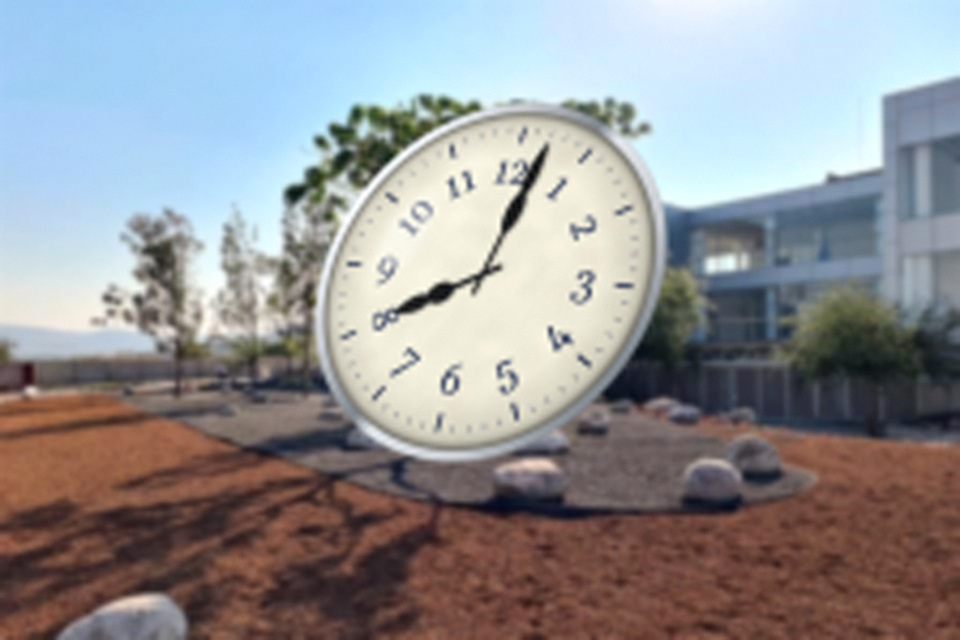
{"hour": 8, "minute": 2}
